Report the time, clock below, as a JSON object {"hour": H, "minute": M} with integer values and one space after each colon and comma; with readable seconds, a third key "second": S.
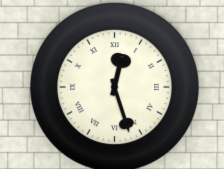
{"hour": 12, "minute": 27}
